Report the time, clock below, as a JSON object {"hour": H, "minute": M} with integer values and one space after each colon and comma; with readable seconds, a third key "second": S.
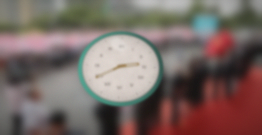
{"hour": 2, "minute": 40}
